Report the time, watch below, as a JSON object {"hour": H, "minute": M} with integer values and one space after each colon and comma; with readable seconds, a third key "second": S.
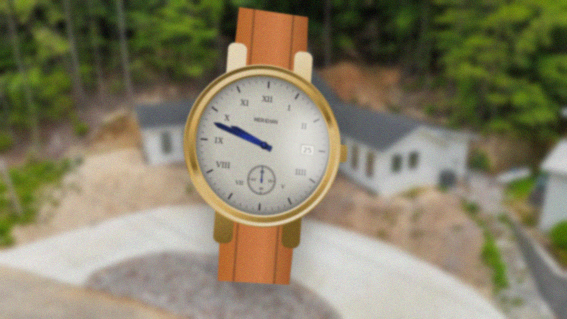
{"hour": 9, "minute": 48}
